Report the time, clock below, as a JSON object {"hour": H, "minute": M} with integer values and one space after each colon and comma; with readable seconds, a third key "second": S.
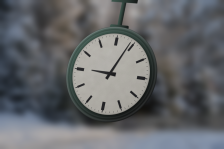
{"hour": 9, "minute": 4}
